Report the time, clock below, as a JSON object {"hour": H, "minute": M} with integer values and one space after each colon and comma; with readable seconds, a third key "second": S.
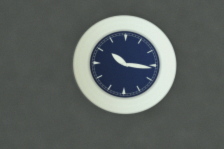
{"hour": 10, "minute": 16}
